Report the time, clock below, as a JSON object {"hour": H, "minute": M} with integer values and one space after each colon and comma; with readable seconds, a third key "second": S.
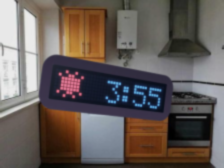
{"hour": 3, "minute": 55}
